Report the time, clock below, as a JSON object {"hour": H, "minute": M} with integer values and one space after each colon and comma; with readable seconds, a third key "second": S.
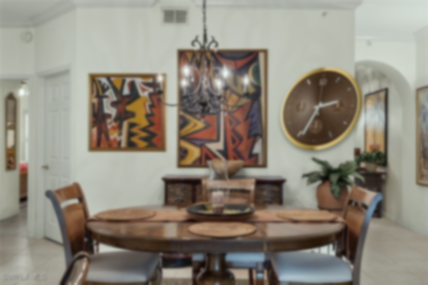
{"hour": 2, "minute": 34}
